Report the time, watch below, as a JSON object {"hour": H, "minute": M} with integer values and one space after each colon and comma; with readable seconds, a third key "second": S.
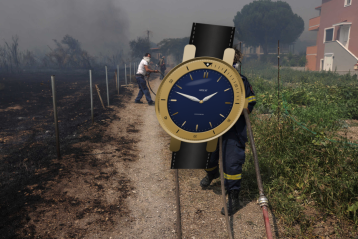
{"hour": 1, "minute": 48}
